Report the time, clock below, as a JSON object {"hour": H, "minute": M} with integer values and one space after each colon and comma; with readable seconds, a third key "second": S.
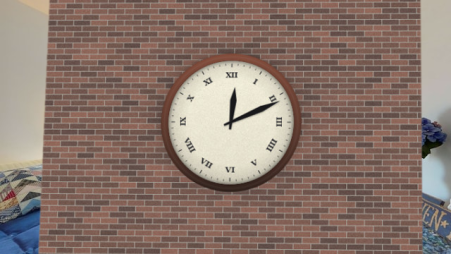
{"hour": 12, "minute": 11}
